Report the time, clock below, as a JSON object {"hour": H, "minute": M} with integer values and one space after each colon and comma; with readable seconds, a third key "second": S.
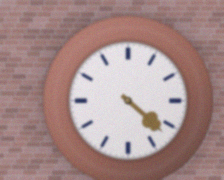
{"hour": 4, "minute": 22}
